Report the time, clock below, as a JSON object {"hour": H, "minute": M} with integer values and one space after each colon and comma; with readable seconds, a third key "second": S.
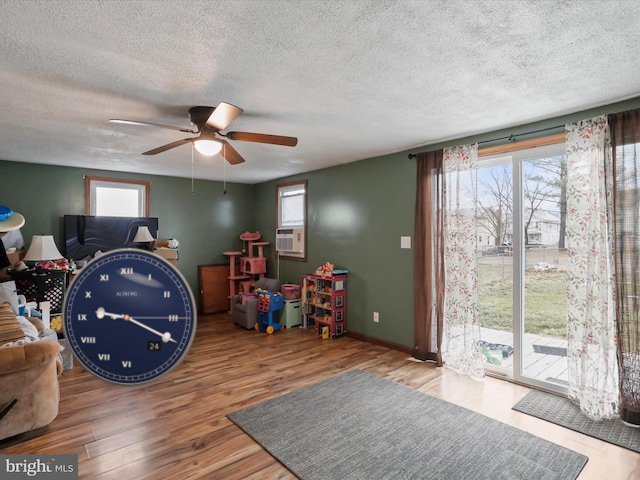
{"hour": 9, "minute": 19, "second": 15}
